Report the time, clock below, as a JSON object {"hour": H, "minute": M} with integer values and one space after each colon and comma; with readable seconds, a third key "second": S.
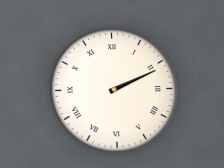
{"hour": 2, "minute": 11}
